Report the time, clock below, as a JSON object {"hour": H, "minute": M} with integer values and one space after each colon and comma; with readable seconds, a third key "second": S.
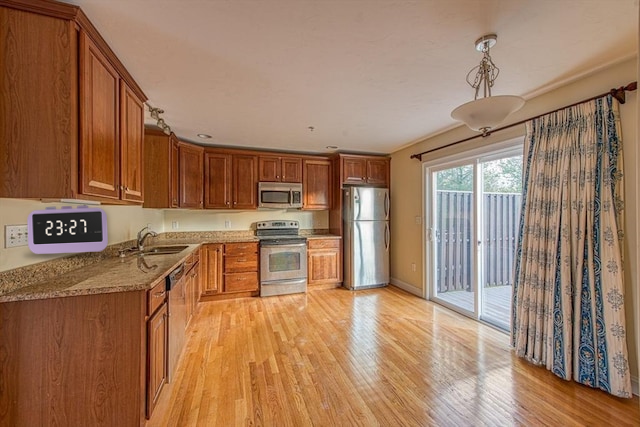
{"hour": 23, "minute": 27}
